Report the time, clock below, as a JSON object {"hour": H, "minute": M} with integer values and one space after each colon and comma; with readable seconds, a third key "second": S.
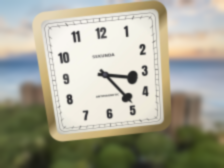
{"hour": 3, "minute": 24}
